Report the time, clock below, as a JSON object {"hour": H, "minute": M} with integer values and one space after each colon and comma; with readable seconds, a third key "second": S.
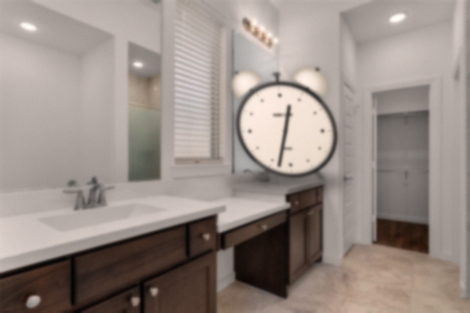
{"hour": 12, "minute": 33}
